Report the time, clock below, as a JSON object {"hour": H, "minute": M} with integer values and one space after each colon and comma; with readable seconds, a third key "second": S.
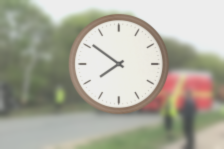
{"hour": 7, "minute": 51}
